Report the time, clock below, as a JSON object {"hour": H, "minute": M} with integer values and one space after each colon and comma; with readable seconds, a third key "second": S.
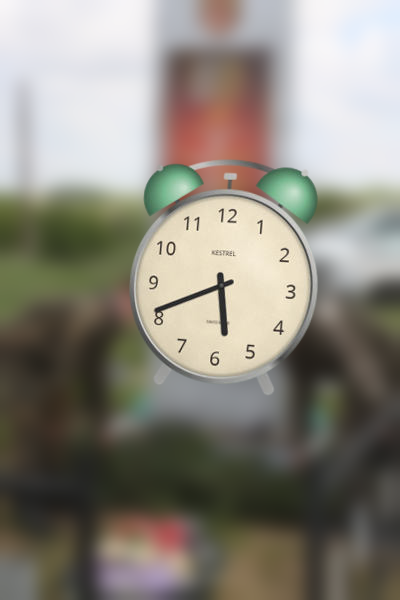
{"hour": 5, "minute": 41}
